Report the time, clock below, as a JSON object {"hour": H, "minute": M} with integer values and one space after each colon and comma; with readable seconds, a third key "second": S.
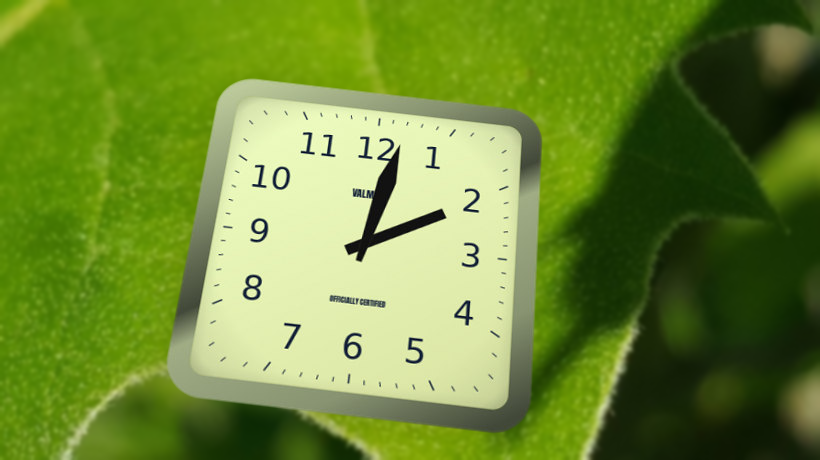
{"hour": 2, "minute": 2}
